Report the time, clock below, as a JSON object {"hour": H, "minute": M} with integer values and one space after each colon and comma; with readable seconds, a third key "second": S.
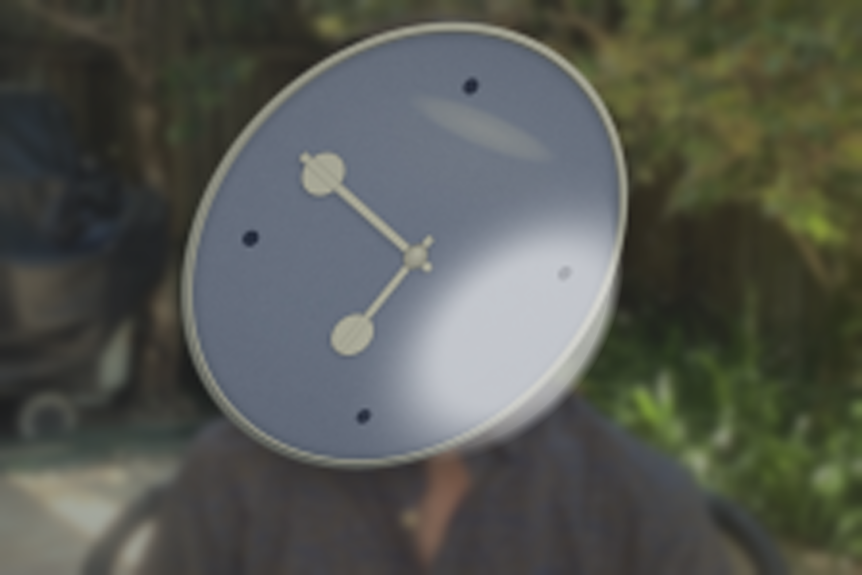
{"hour": 6, "minute": 50}
